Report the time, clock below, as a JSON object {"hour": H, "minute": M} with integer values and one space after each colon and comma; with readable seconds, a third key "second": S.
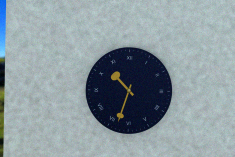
{"hour": 10, "minute": 33}
